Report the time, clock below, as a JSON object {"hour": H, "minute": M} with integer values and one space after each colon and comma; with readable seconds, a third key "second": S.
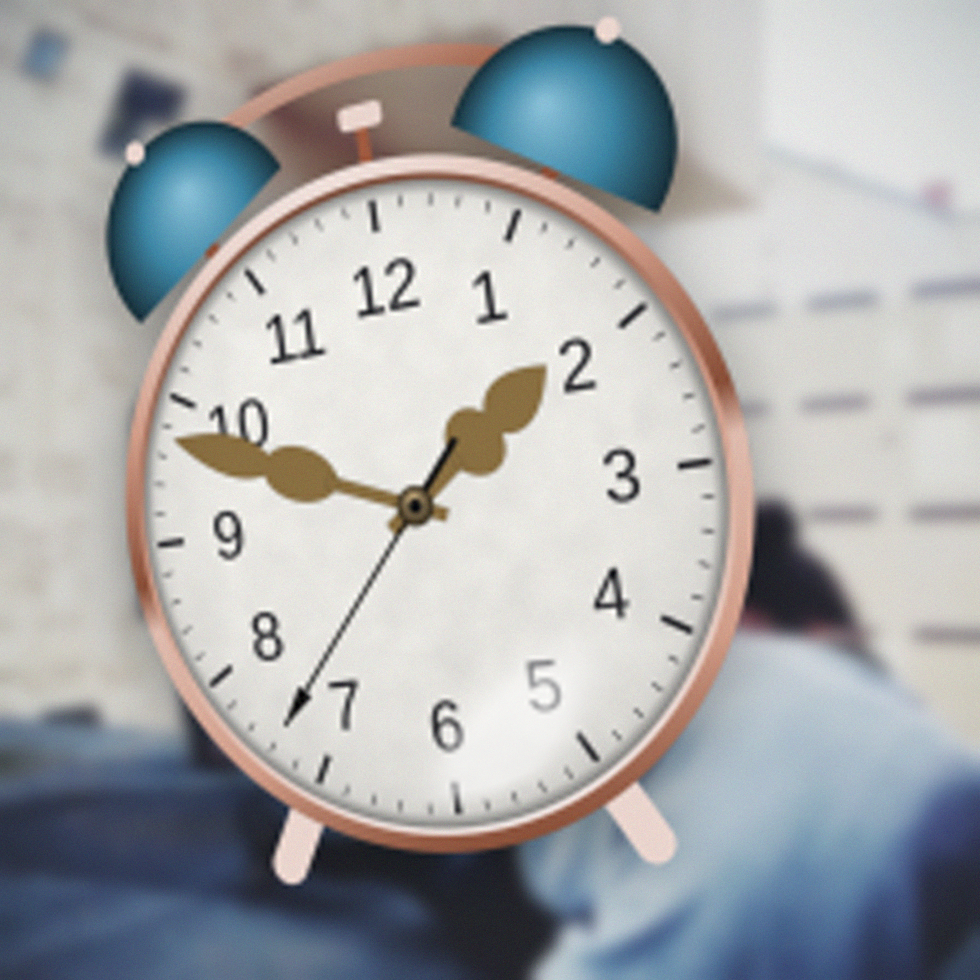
{"hour": 1, "minute": 48, "second": 37}
